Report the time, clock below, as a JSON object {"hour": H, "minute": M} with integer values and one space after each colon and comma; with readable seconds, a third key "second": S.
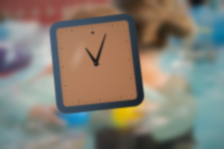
{"hour": 11, "minute": 4}
